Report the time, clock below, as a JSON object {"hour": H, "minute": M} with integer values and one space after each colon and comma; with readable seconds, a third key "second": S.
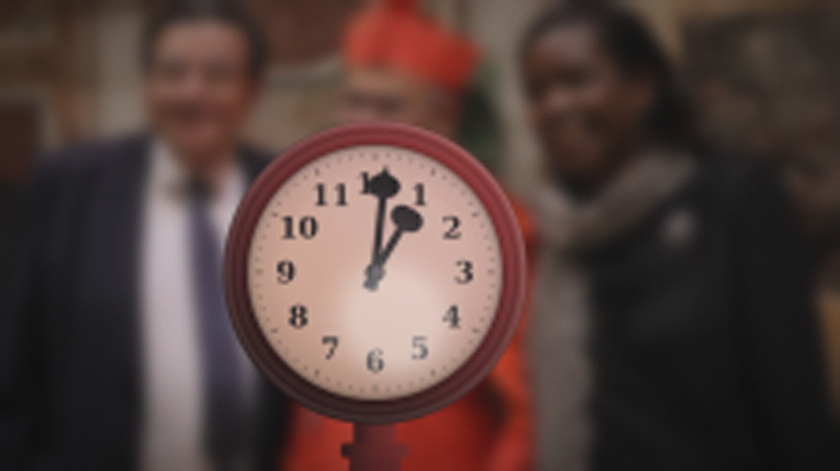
{"hour": 1, "minute": 1}
